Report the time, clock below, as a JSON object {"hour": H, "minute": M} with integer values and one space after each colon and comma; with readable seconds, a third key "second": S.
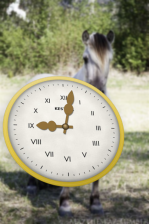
{"hour": 9, "minute": 2}
